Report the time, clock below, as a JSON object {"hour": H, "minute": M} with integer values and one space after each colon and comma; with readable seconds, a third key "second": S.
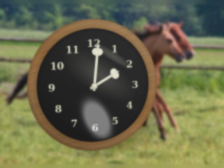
{"hour": 2, "minute": 1}
